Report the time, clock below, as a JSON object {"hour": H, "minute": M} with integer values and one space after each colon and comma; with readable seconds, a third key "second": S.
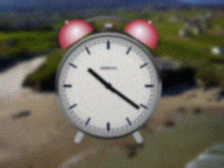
{"hour": 10, "minute": 21}
